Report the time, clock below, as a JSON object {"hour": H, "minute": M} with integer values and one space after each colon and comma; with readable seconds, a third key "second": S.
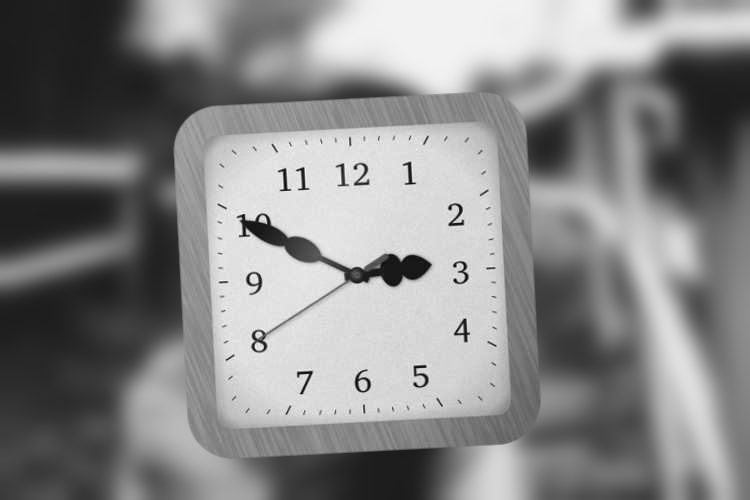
{"hour": 2, "minute": 49, "second": 40}
